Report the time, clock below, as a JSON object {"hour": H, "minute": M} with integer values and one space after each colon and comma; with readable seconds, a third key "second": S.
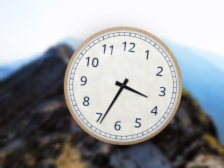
{"hour": 3, "minute": 34}
